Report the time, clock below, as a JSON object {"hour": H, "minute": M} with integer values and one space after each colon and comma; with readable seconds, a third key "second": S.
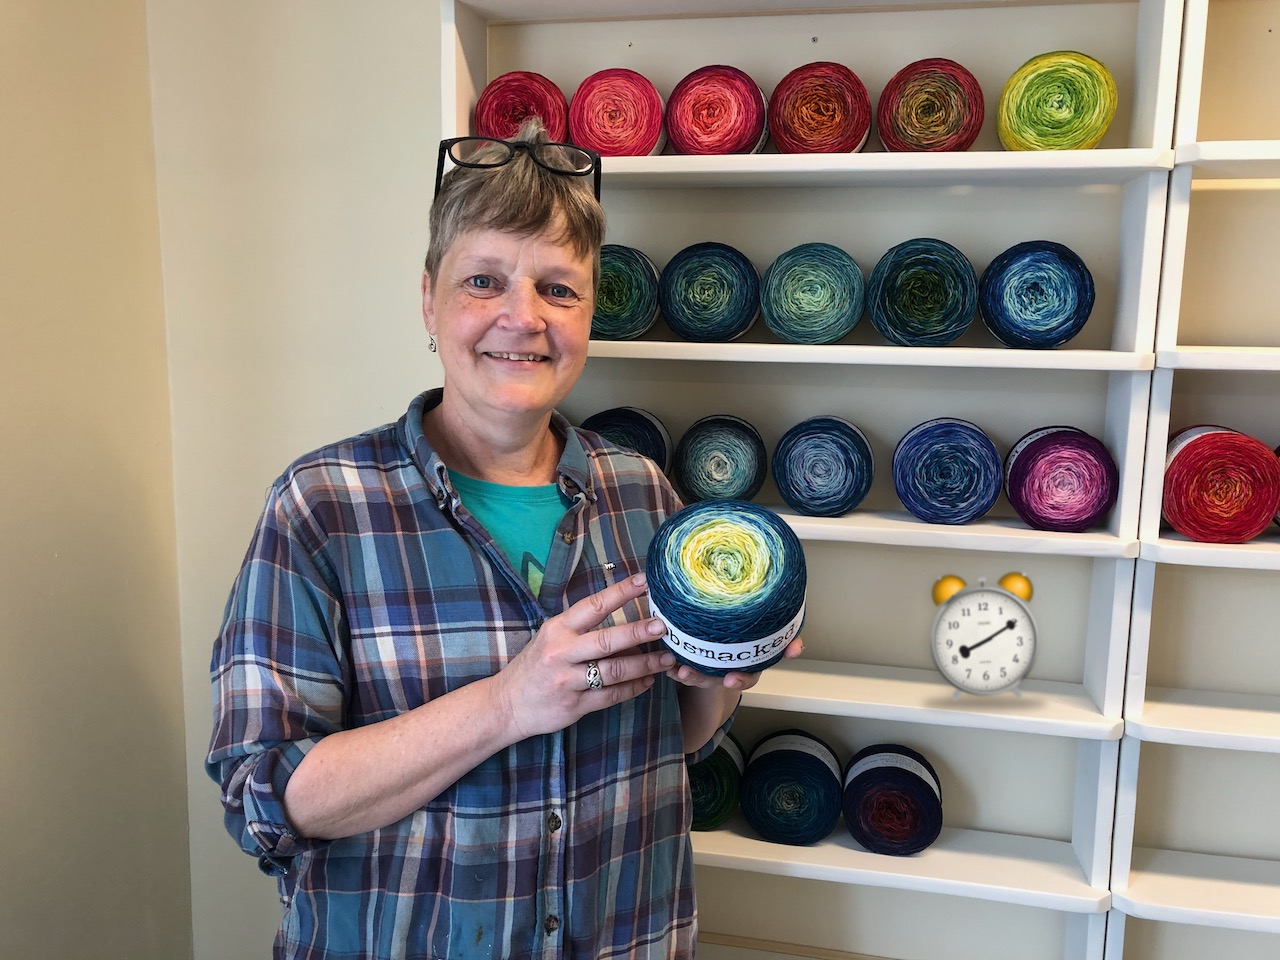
{"hour": 8, "minute": 10}
